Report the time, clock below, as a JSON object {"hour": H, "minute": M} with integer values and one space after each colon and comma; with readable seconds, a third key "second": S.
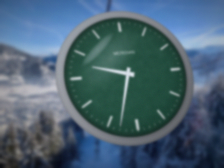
{"hour": 9, "minute": 33}
